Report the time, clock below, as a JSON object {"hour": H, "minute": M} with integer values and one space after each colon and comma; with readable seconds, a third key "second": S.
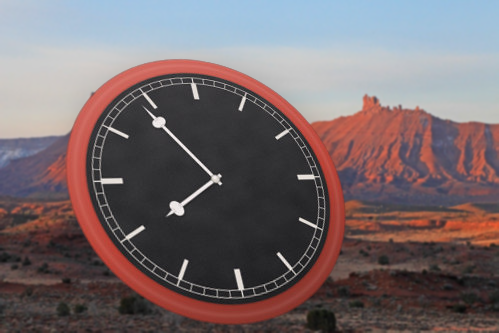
{"hour": 7, "minute": 54}
